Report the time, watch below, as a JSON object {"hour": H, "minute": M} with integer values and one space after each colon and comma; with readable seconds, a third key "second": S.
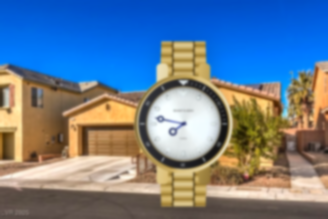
{"hour": 7, "minute": 47}
